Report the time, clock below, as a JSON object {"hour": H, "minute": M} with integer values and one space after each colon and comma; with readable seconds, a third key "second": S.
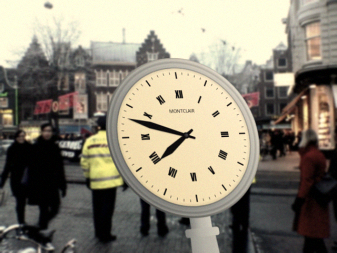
{"hour": 7, "minute": 48}
